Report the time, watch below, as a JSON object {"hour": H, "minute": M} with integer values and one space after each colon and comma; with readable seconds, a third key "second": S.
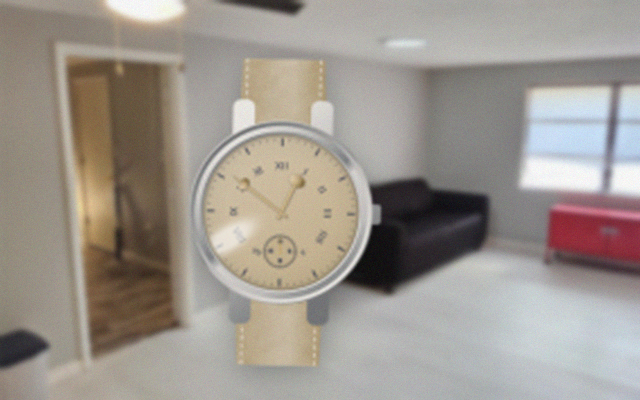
{"hour": 12, "minute": 51}
